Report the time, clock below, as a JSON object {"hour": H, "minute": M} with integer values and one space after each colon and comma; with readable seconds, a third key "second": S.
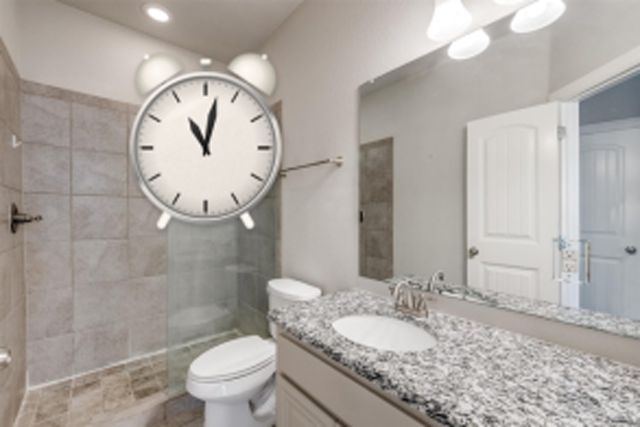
{"hour": 11, "minute": 2}
